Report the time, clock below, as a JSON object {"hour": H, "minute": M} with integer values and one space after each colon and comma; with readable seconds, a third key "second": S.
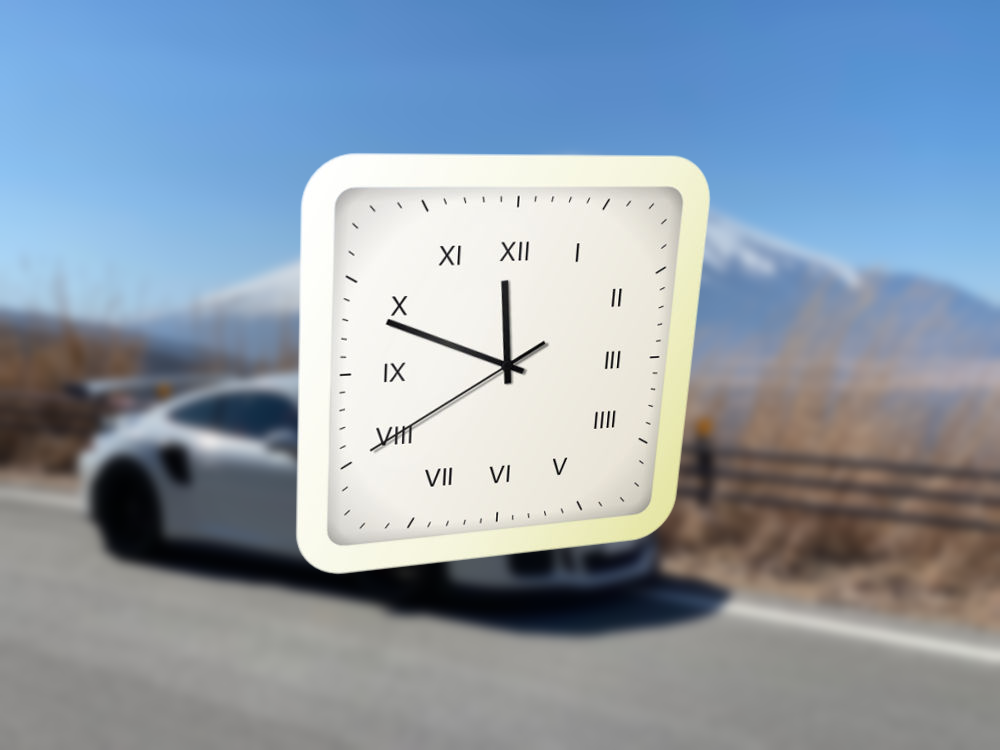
{"hour": 11, "minute": 48, "second": 40}
